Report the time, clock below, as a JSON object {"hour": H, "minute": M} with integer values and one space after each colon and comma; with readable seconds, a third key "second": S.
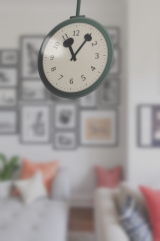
{"hour": 11, "minute": 6}
